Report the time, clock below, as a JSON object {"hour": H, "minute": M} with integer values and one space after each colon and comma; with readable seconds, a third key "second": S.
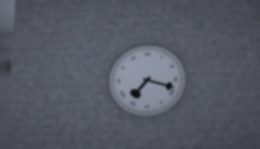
{"hour": 7, "minute": 18}
